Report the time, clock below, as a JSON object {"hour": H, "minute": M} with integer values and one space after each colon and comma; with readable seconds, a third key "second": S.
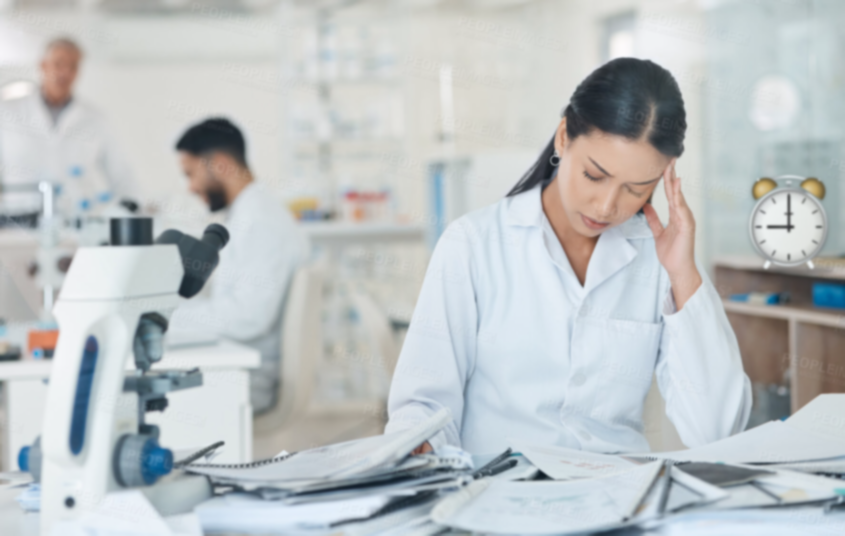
{"hour": 9, "minute": 0}
